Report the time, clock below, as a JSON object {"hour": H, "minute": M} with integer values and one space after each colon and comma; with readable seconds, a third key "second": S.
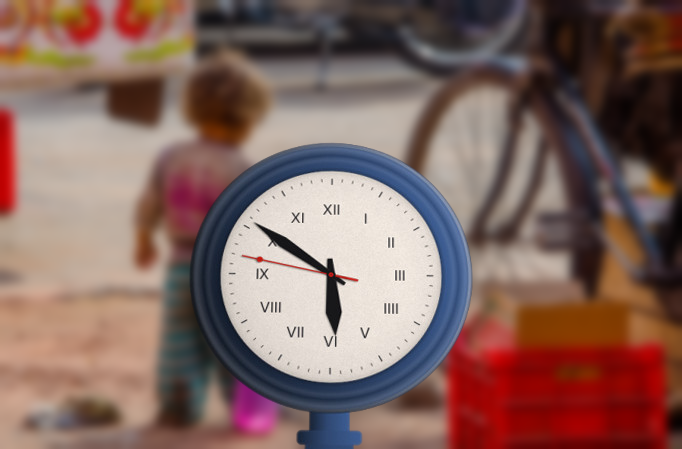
{"hour": 5, "minute": 50, "second": 47}
